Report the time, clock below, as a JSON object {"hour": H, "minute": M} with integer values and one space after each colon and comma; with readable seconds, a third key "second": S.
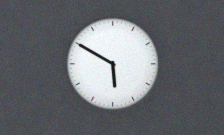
{"hour": 5, "minute": 50}
